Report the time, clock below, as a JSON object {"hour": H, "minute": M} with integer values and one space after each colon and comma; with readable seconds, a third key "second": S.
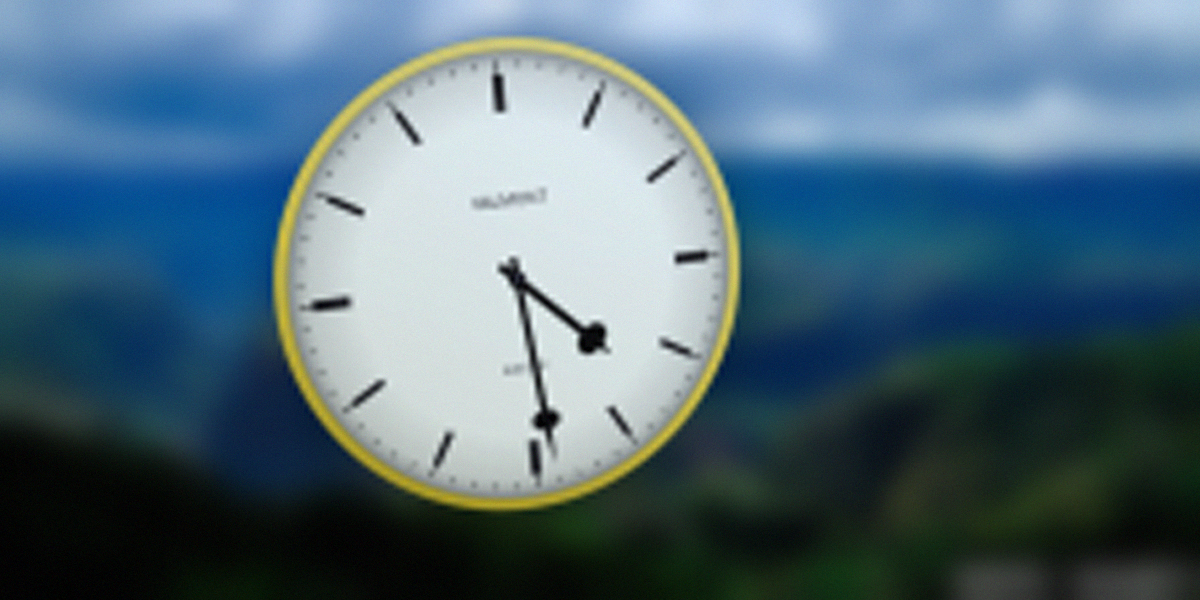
{"hour": 4, "minute": 29}
